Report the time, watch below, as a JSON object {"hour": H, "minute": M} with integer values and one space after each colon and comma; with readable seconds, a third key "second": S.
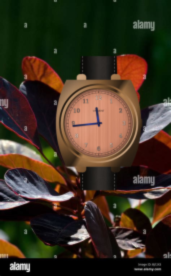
{"hour": 11, "minute": 44}
